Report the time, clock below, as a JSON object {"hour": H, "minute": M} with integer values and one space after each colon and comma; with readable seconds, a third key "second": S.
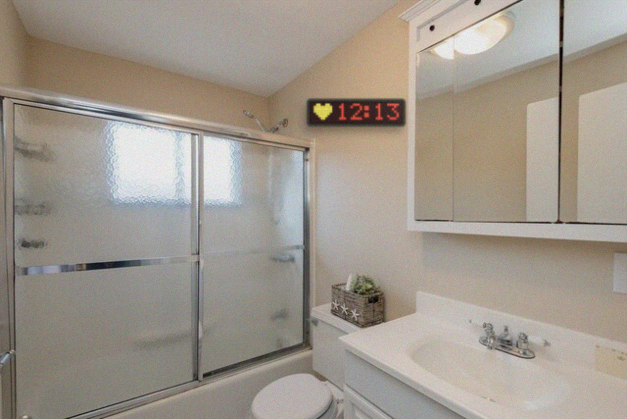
{"hour": 12, "minute": 13}
